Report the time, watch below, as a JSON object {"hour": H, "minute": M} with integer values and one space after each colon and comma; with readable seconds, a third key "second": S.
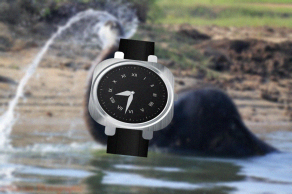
{"hour": 8, "minute": 32}
